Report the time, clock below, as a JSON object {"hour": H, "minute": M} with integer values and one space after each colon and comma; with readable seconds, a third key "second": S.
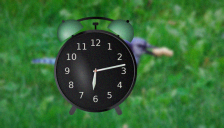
{"hour": 6, "minute": 13}
